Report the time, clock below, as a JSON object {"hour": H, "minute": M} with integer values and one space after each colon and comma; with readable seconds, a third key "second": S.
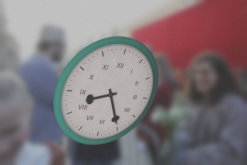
{"hour": 8, "minute": 25}
